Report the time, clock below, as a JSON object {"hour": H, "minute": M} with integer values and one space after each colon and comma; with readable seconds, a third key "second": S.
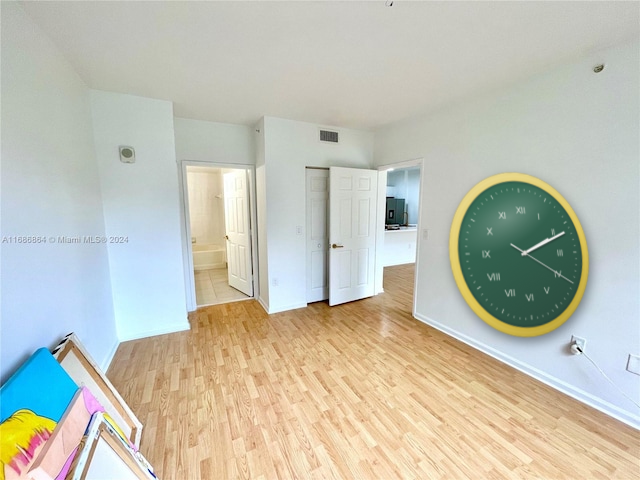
{"hour": 2, "minute": 11, "second": 20}
